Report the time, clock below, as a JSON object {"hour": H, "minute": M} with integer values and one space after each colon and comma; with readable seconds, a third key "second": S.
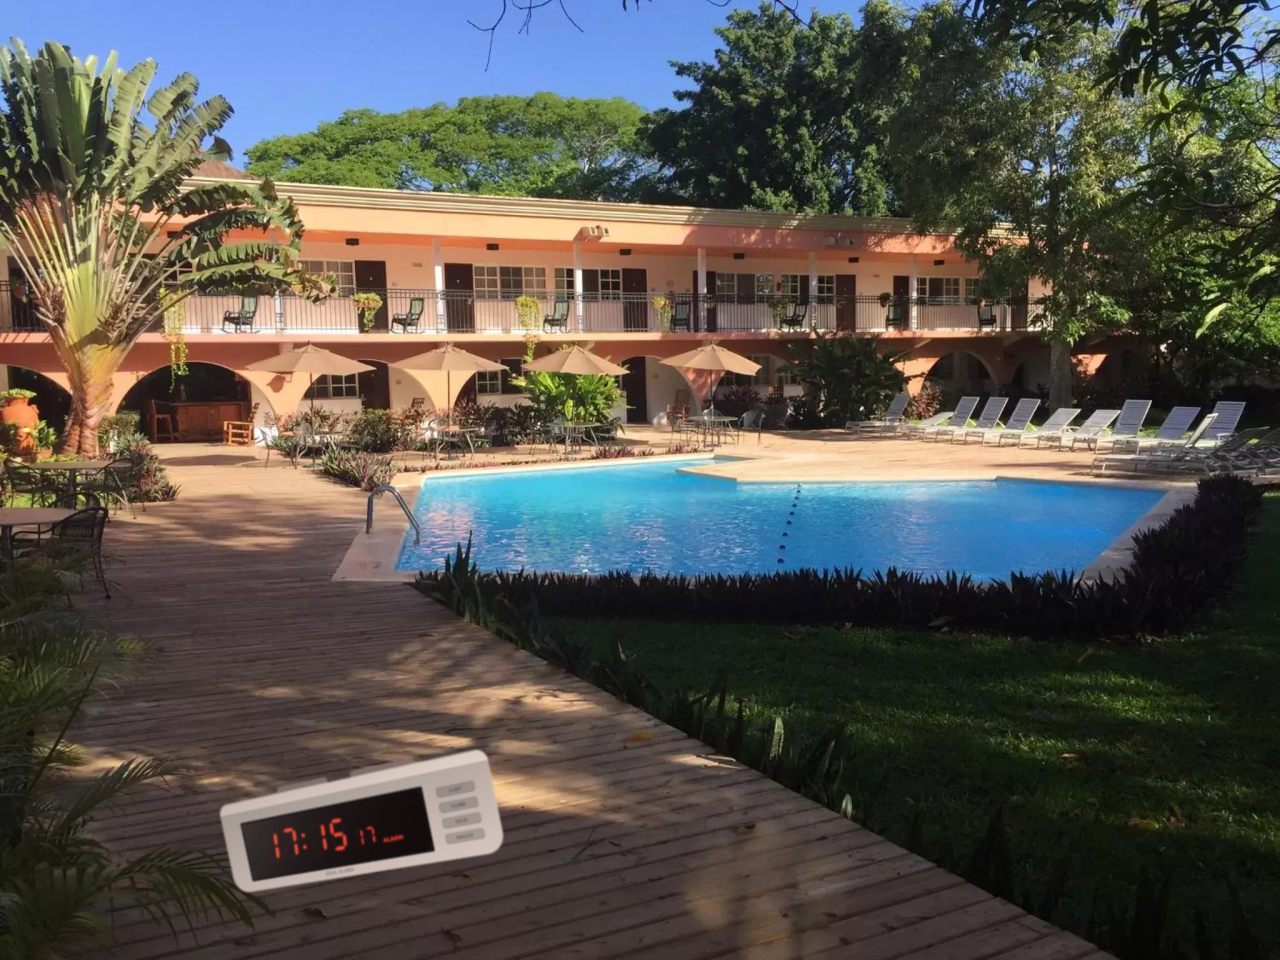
{"hour": 17, "minute": 15, "second": 17}
